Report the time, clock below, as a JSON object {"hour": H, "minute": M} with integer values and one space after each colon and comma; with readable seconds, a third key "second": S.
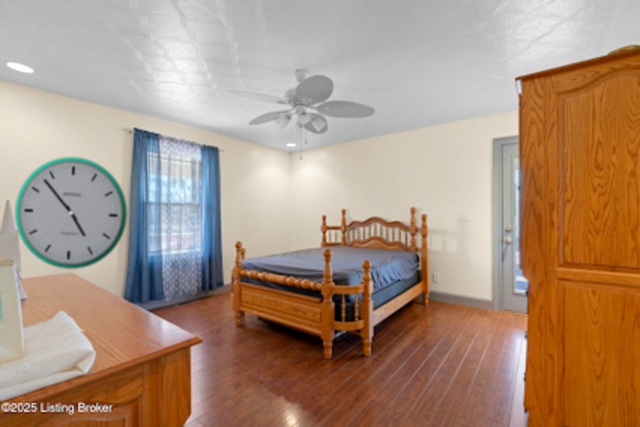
{"hour": 4, "minute": 53}
